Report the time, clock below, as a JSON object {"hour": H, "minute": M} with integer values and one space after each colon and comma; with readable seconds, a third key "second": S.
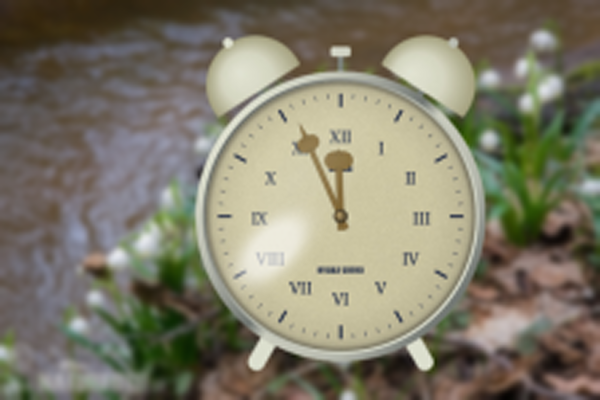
{"hour": 11, "minute": 56}
